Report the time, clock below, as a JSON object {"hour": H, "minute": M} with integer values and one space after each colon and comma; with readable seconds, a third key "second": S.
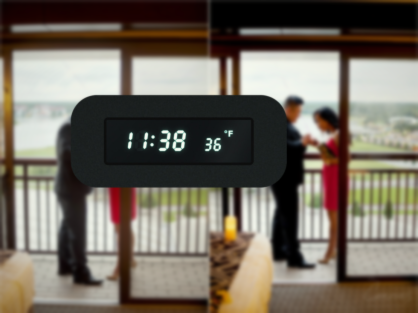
{"hour": 11, "minute": 38}
